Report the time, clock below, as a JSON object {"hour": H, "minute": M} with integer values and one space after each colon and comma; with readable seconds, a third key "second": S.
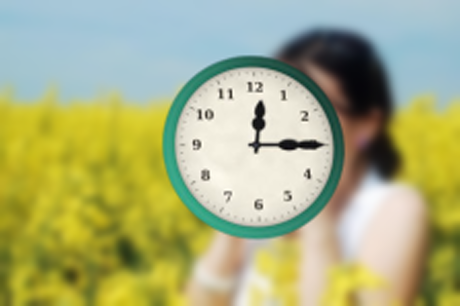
{"hour": 12, "minute": 15}
